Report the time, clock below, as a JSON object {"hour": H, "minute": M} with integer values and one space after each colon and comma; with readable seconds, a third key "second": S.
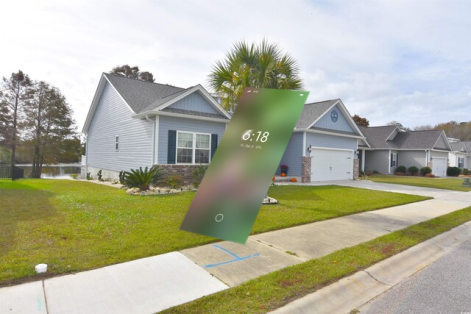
{"hour": 6, "minute": 18}
